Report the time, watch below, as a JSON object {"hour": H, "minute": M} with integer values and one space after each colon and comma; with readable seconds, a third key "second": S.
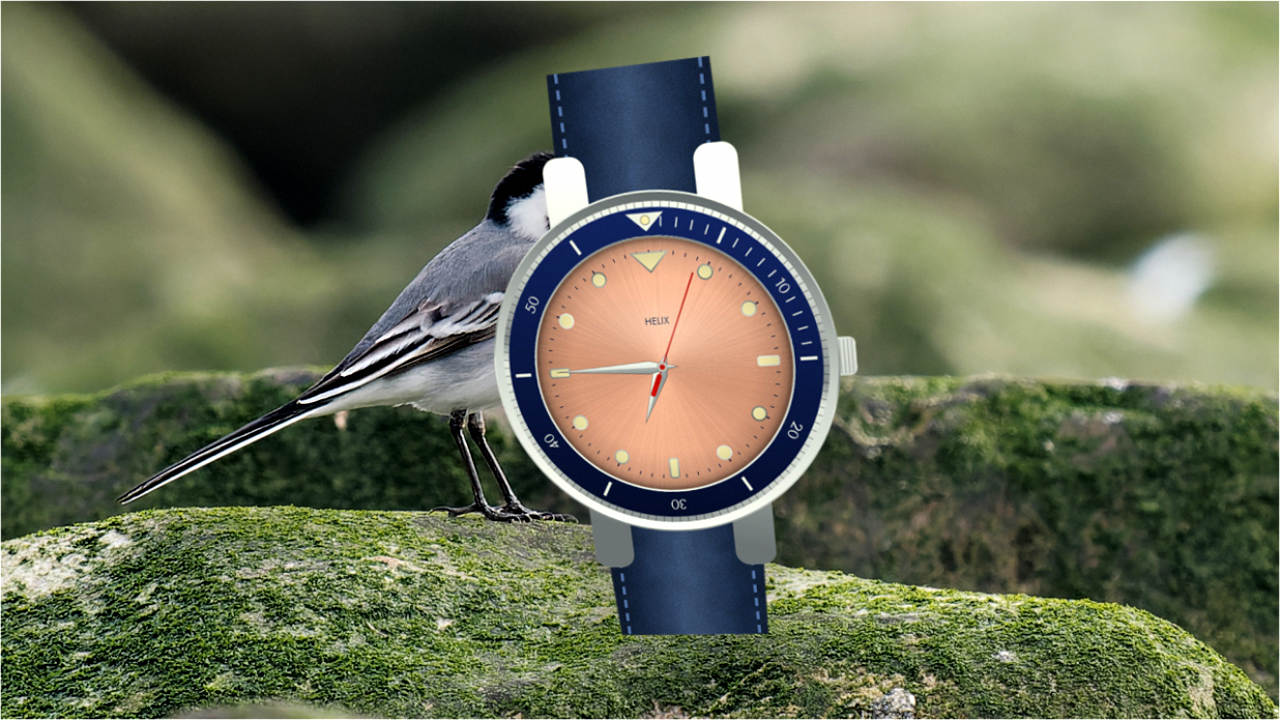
{"hour": 6, "minute": 45, "second": 4}
